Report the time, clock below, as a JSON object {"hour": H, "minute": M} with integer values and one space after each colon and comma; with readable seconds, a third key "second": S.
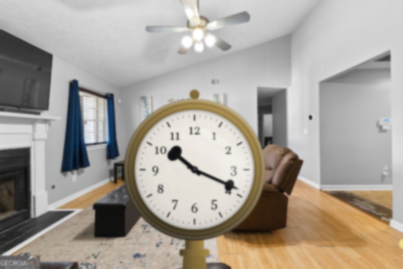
{"hour": 10, "minute": 19}
